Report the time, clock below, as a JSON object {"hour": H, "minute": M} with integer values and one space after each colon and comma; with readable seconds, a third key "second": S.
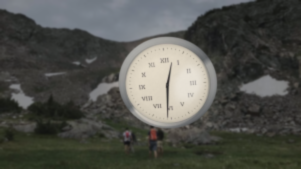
{"hour": 12, "minute": 31}
